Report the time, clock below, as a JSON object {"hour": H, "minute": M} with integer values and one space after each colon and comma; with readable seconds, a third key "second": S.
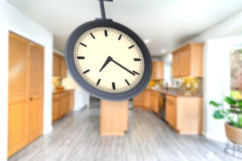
{"hour": 7, "minute": 21}
